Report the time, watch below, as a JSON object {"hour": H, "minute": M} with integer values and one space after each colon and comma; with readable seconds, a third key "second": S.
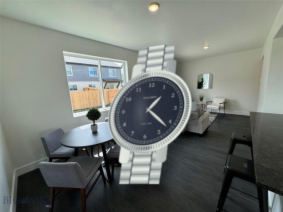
{"hour": 1, "minute": 22}
